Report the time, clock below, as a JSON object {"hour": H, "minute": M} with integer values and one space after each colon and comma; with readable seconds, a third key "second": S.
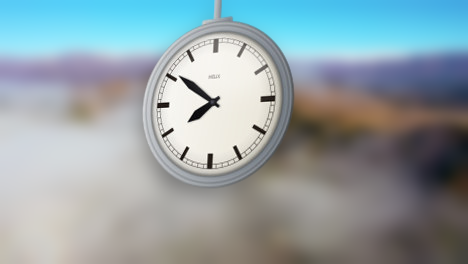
{"hour": 7, "minute": 51}
